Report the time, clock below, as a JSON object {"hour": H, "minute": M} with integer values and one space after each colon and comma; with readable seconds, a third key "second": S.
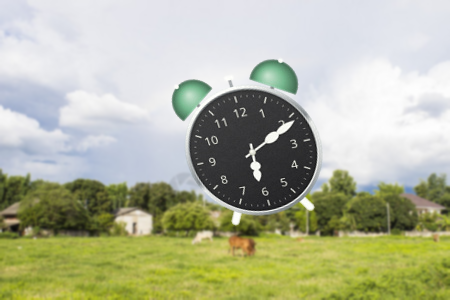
{"hour": 6, "minute": 11}
